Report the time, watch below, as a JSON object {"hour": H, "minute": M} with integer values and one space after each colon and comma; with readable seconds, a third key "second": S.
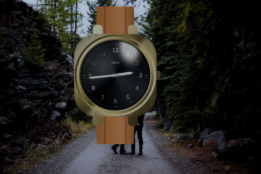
{"hour": 2, "minute": 44}
